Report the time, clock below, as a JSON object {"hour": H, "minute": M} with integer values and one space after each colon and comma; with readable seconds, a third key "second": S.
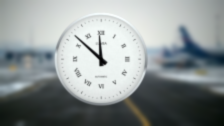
{"hour": 11, "minute": 52}
